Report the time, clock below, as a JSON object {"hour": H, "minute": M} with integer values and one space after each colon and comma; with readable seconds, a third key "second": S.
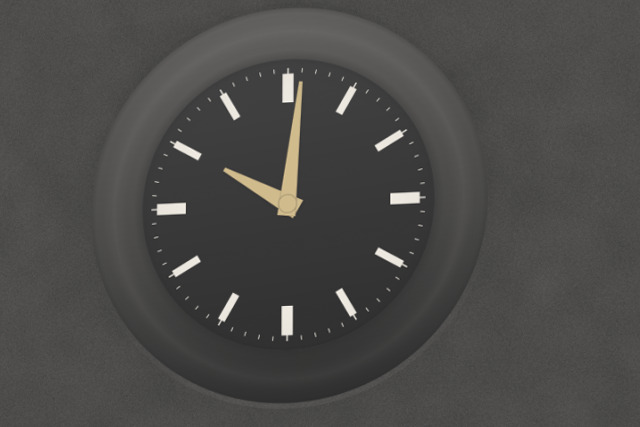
{"hour": 10, "minute": 1}
